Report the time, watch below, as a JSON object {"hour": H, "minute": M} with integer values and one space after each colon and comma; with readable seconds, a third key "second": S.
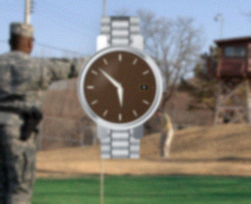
{"hour": 5, "minute": 52}
